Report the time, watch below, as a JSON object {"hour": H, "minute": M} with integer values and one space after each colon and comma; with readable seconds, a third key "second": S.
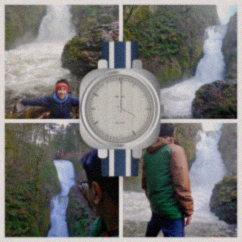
{"hour": 4, "minute": 0}
